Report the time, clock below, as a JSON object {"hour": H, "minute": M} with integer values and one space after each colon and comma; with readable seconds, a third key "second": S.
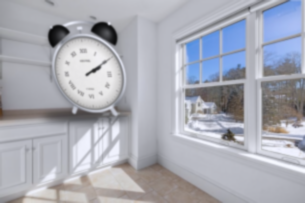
{"hour": 2, "minute": 10}
